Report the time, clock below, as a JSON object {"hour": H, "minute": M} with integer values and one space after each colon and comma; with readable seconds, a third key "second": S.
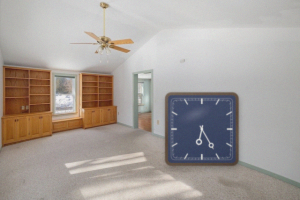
{"hour": 6, "minute": 25}
